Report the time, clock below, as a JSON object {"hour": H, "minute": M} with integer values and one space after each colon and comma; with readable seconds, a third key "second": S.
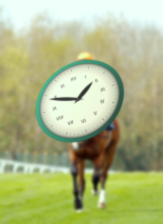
{"hour": 1, "minute": 49}
